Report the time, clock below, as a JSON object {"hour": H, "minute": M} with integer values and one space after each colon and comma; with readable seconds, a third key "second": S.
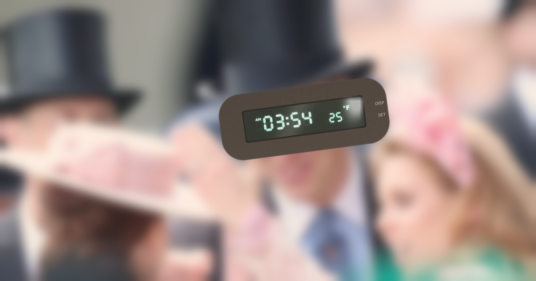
{"hour": 3, "minute": 54}
